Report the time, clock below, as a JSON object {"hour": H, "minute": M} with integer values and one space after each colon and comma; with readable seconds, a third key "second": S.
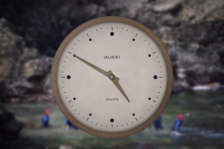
{"hour": 4, "minute": 50}
